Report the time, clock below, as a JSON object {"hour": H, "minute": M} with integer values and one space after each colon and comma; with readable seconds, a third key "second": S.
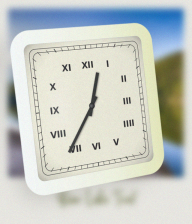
{"hour": 12, "minute": 36}
